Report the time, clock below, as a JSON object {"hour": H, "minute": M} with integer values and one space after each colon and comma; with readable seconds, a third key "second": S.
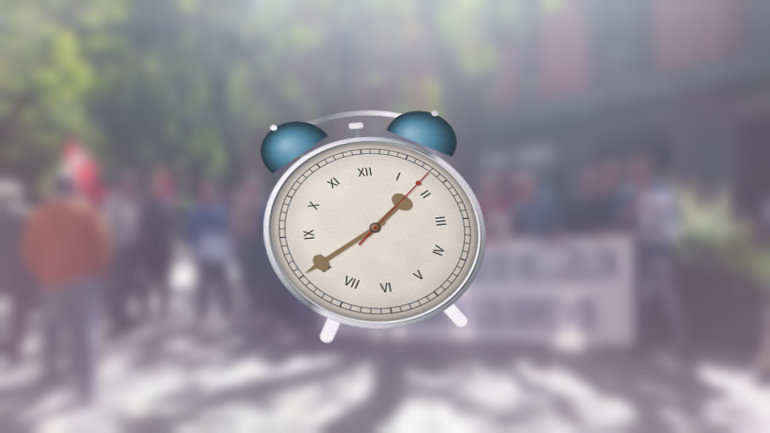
{"hour": 1, "minute": 40, "second": 8}
